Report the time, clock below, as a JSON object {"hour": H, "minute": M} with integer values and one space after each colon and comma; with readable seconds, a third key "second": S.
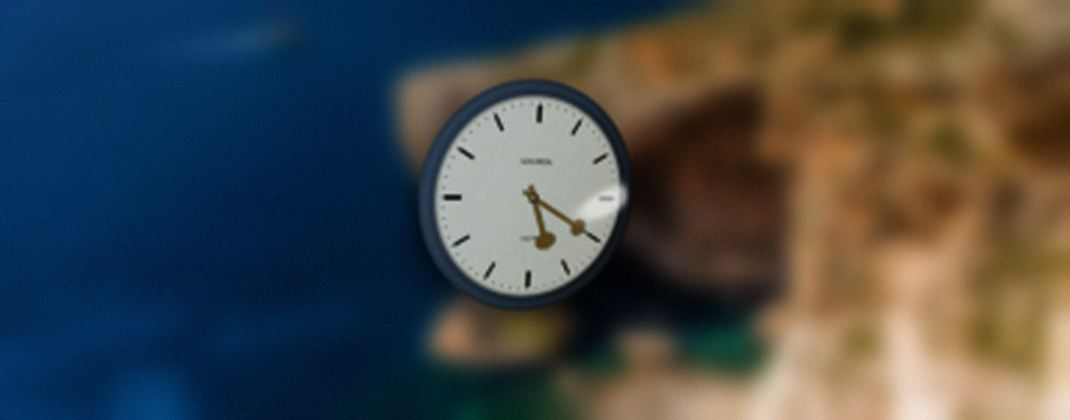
{"hour": 5, "minute": 20}
